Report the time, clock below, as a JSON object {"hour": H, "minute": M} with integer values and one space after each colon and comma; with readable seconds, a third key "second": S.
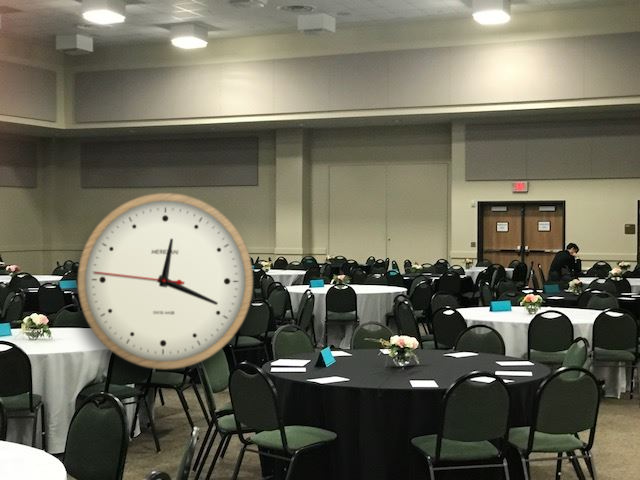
{"hour": 12, "minute": 18, "second": 46}
